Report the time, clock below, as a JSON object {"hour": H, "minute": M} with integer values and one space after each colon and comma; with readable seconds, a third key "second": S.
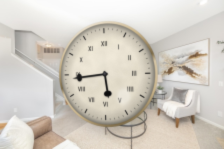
{"hour": 5, "minute": 44}
